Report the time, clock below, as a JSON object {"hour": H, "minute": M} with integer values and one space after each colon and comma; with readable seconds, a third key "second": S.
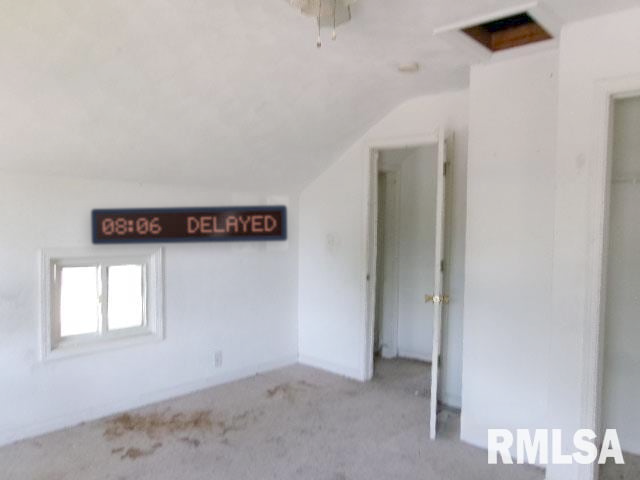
{"hour": 8, "minute": 6}
